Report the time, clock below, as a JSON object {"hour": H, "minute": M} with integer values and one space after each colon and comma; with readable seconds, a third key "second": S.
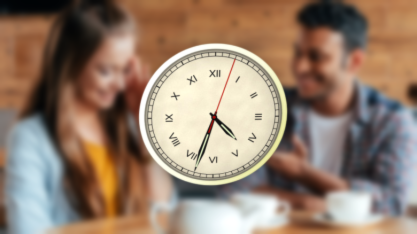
{"hour": 4, "minute": 33, "second": 3}
